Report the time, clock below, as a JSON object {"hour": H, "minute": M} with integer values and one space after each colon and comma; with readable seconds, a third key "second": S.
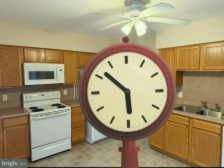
{"hour": 5, "minute": 52}
